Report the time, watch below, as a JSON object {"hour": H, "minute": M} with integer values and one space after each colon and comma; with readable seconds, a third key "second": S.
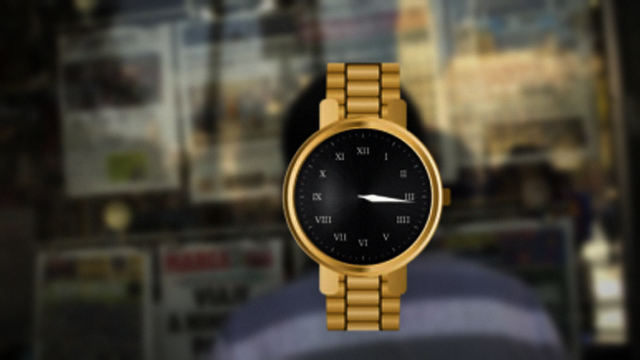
{"hour": 3, "minute": 16}
